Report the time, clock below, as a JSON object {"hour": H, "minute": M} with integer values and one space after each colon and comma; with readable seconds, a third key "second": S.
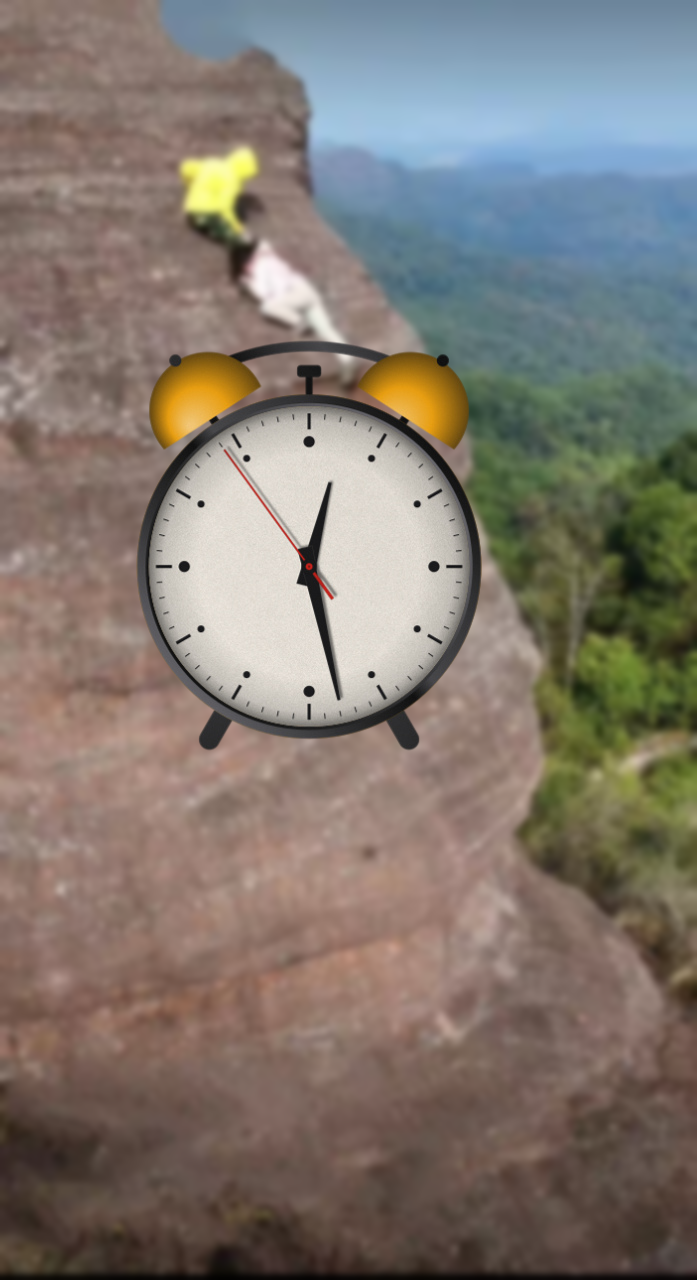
{"hour": 12, "minute": 27, "second": 54}
